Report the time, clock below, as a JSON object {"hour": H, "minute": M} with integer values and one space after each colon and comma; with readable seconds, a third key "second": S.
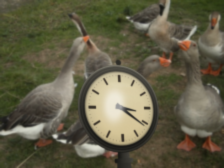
{"hour": 3, "minute": 21}
